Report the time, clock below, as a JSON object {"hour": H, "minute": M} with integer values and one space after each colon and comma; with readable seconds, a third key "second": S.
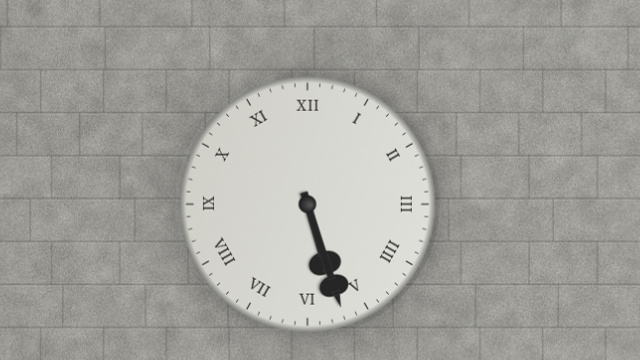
{"hour": 5, "minute": 27}
